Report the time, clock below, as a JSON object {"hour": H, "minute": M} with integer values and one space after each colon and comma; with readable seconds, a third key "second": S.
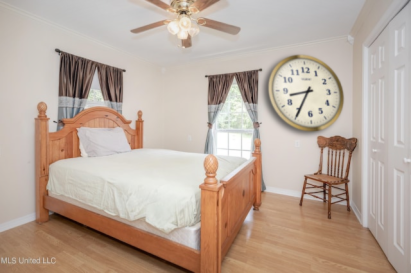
{"hour": 8, "minute": 35}
